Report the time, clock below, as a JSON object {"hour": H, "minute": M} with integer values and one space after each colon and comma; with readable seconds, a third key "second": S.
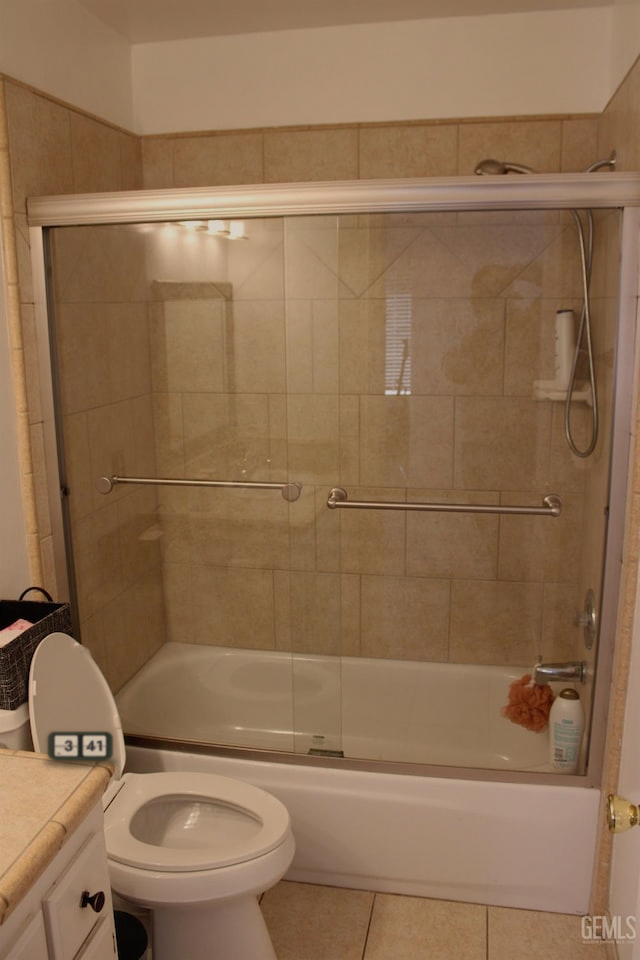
{"hour": 3, "minute": 41}
